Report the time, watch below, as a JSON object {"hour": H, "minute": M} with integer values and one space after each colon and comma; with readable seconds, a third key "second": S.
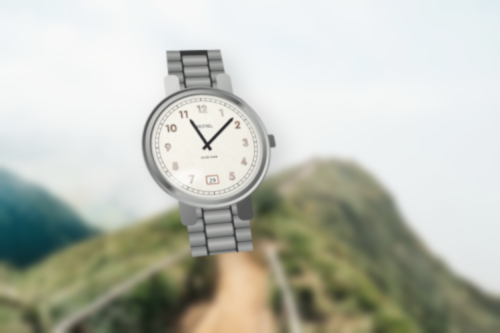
{"hour": 11, "minute": 8}
